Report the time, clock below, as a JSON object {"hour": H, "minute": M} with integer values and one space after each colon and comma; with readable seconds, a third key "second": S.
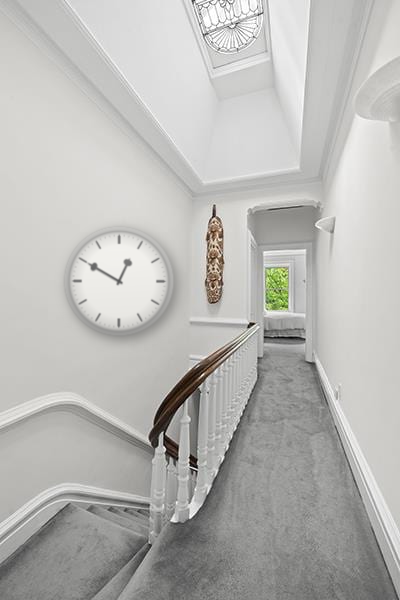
{"hour": 12, "minute": 50}
